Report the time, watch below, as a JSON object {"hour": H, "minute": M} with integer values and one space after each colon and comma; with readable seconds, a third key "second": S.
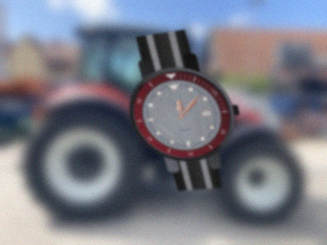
{"hour": 12, "minute": 8}
